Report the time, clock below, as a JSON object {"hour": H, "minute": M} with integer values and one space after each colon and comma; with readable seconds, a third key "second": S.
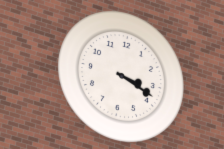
{"hour": 3, "minute": 18}
